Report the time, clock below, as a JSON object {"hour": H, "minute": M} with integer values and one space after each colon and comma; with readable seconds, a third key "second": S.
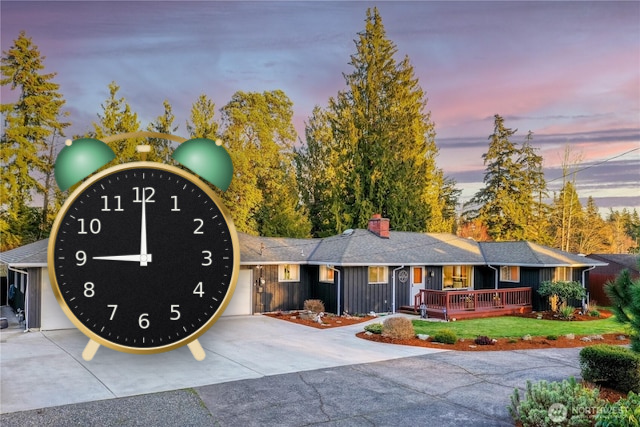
{"hour": 9, "minute": 0}
